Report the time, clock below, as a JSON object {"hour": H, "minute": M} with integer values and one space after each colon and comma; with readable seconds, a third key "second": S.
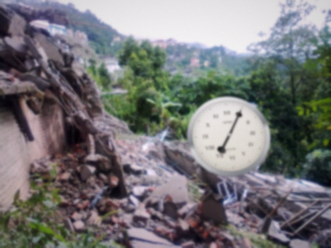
{"hour": 7, "minute": 5}
